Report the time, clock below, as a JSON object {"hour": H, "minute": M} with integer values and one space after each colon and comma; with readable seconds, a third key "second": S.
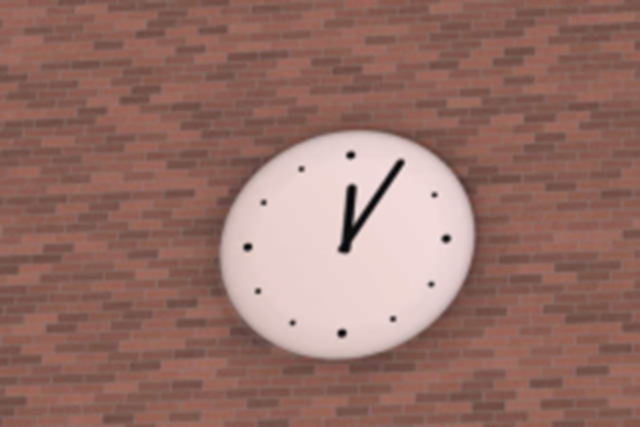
{"hour": 12, "minute": 5}
